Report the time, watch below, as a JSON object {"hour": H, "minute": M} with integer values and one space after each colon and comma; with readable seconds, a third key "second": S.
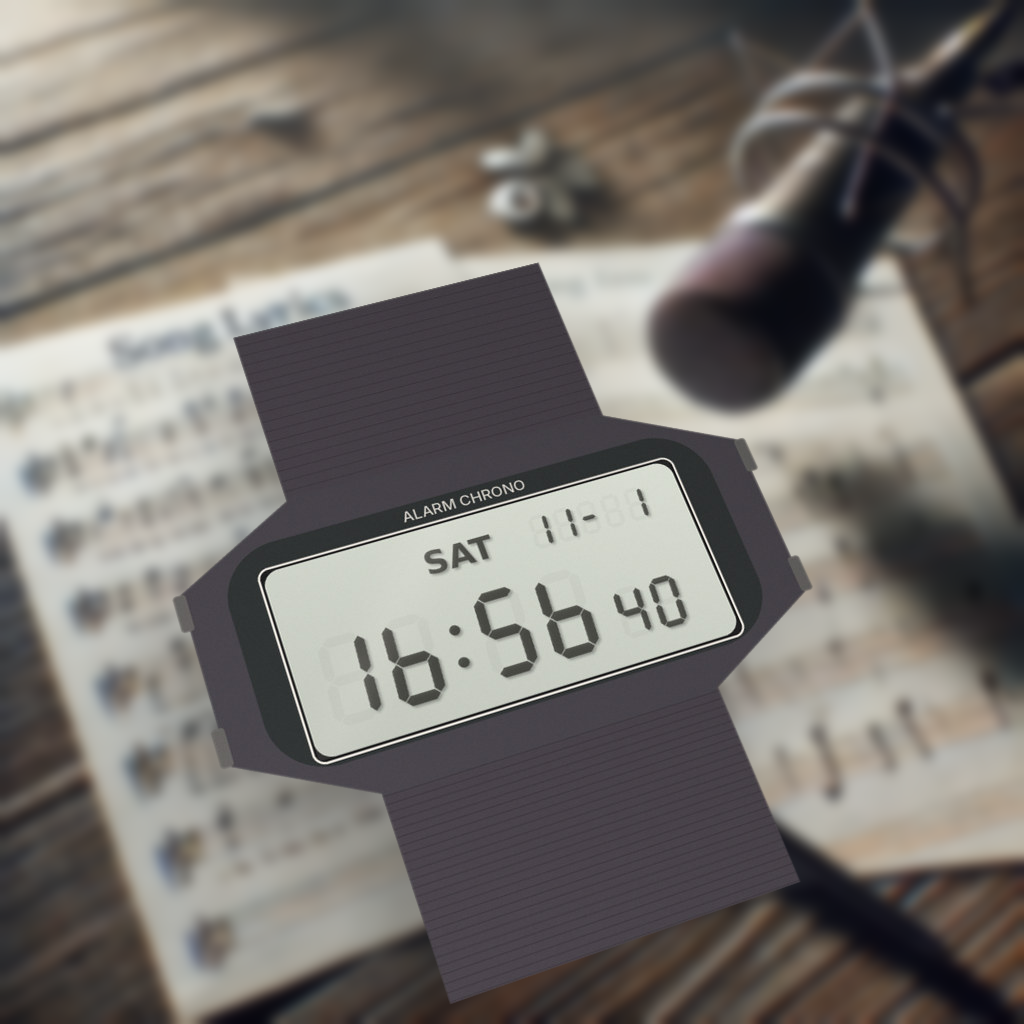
{"hour": 16, "minute": 56, "second": 40}
